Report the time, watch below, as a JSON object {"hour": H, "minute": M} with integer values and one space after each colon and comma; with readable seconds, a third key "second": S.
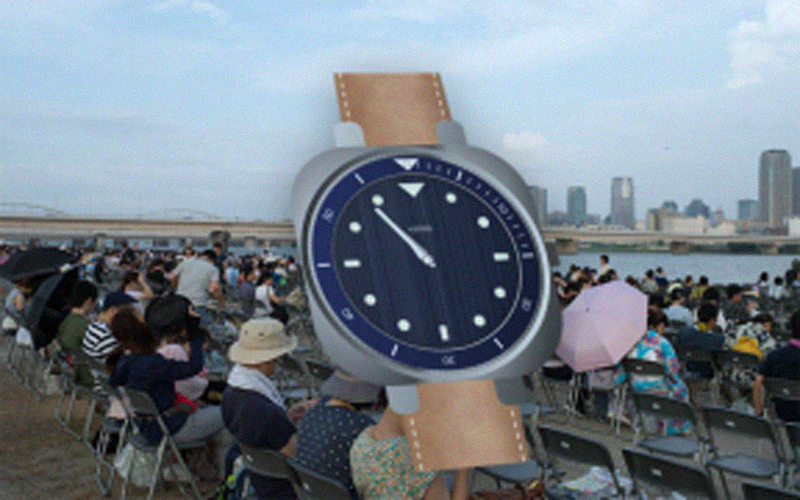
{"hour": 10, "minute": 54}
